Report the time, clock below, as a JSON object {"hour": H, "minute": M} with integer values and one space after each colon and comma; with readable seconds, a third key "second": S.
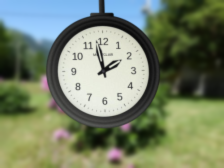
{"hour": 1, "minute": 58}
